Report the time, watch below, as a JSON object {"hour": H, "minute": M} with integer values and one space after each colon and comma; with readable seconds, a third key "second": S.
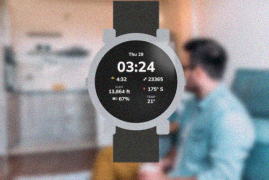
{"hour": 3, "minute": 24}
